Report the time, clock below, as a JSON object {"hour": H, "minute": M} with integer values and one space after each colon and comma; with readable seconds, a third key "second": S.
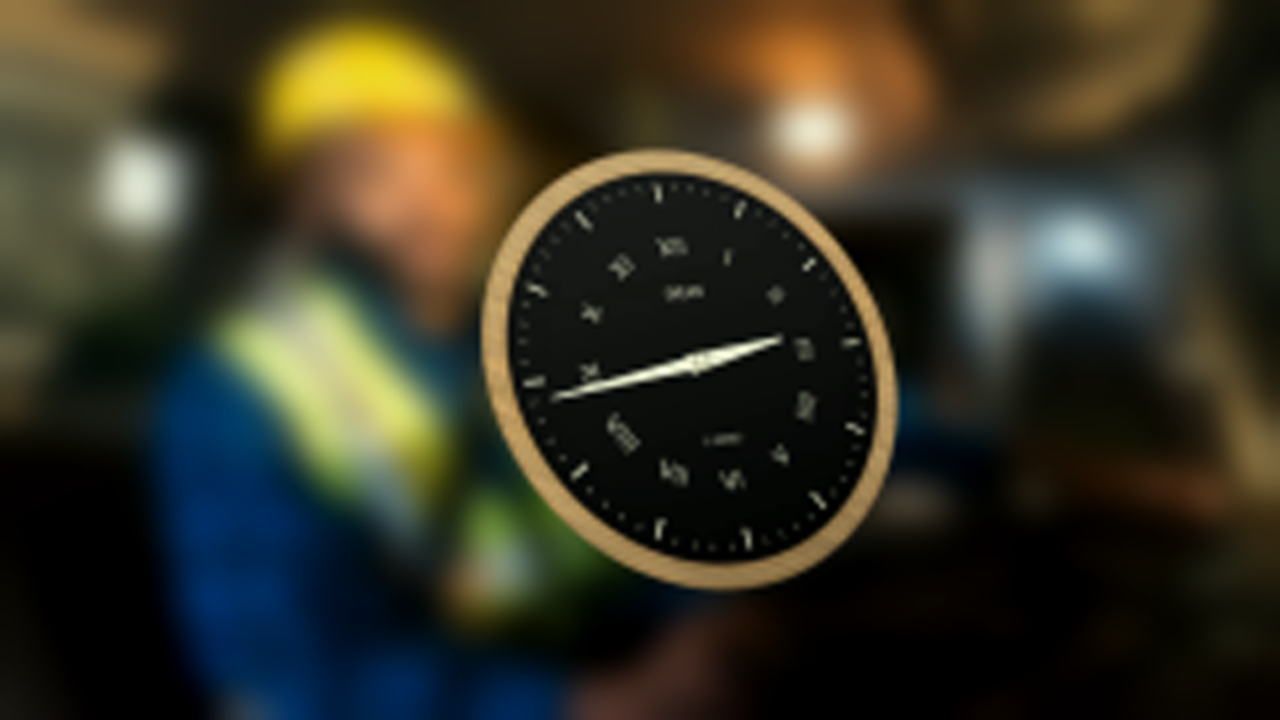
{"hour": 2, "minute": 44}
